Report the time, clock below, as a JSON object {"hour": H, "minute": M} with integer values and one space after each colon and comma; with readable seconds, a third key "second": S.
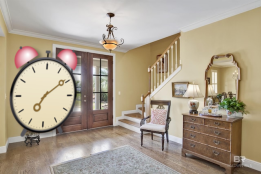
{"hour": 7, "minute": 9}
